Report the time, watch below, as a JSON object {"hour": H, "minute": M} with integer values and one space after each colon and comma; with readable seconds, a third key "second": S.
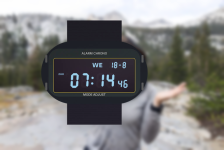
{"hour": 7, "minute": 14, "second": 46}
